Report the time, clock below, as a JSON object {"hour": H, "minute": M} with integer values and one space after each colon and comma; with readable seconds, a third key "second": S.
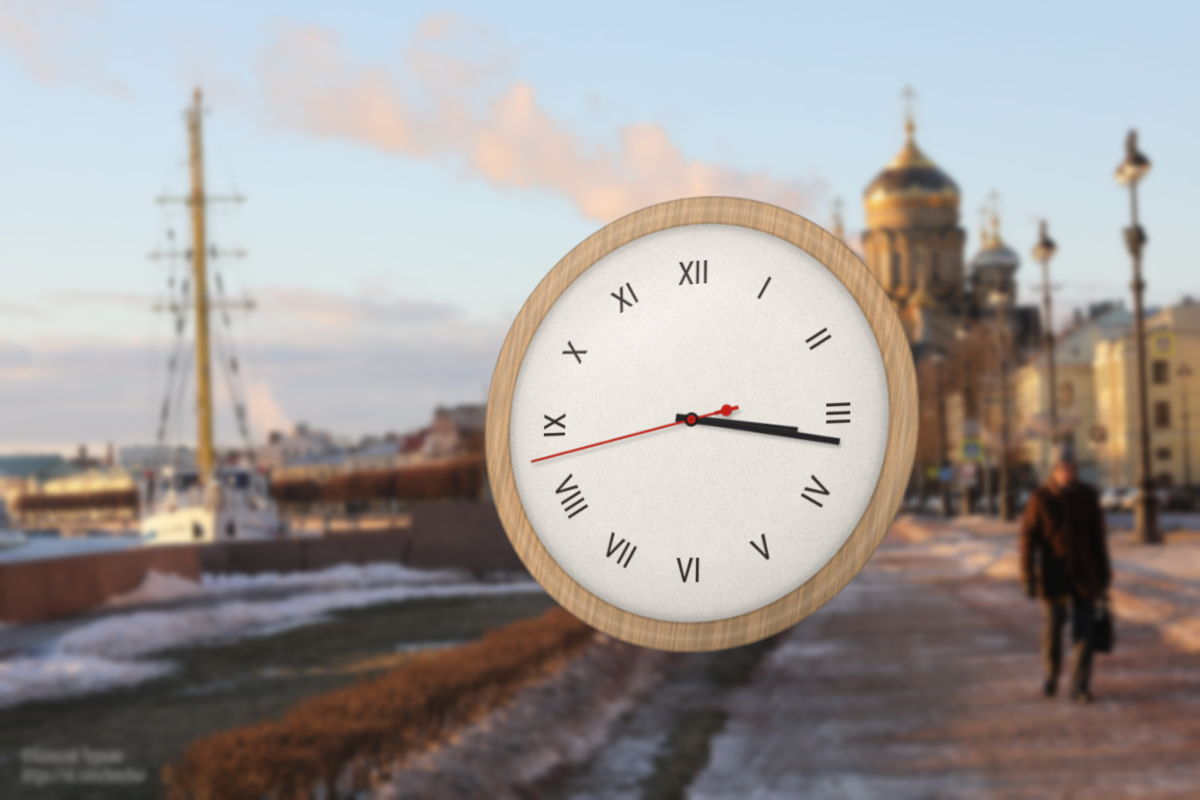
{"hour": 3, "minute": 16, "second": 43}
